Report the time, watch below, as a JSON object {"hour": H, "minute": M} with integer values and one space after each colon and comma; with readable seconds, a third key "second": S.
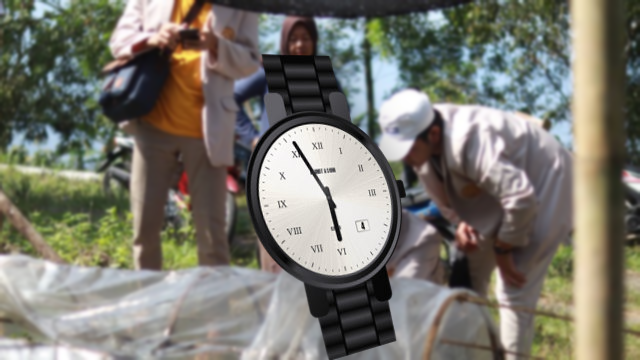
{"hour": 5, "minute": 56}
